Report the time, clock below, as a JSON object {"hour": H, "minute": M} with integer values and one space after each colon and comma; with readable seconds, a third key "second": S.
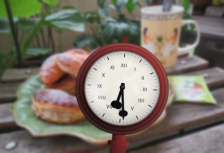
{"hour": 6, "minute": 29}
